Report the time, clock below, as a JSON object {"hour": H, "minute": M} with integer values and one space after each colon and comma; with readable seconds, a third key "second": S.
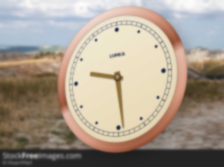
{"hour": 9, "minute": 29}
